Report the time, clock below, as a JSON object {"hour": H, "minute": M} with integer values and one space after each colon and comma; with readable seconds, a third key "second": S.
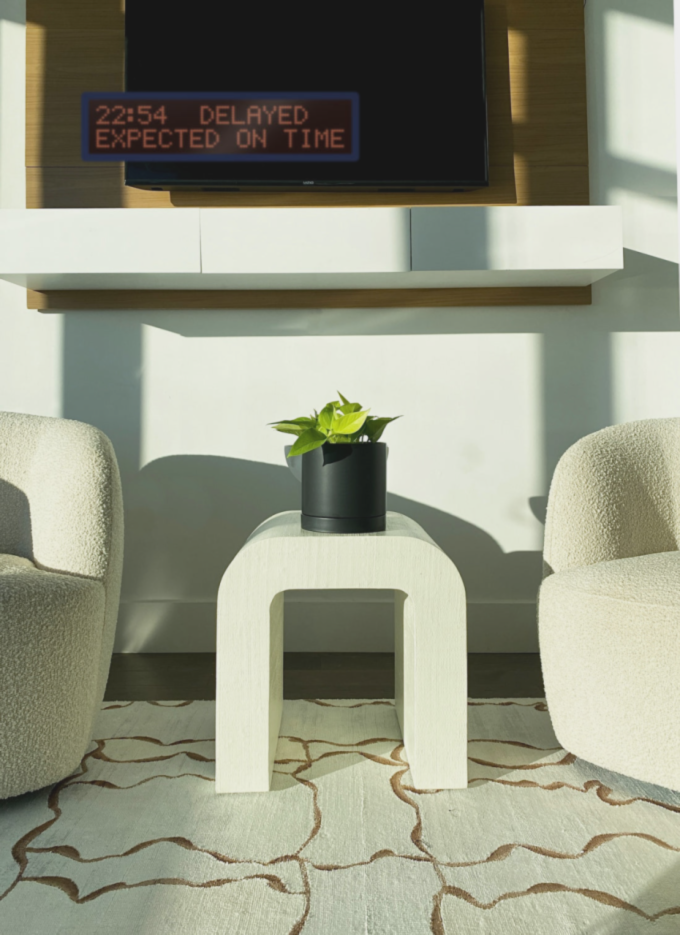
{"hour": 22, "minute": 54}
